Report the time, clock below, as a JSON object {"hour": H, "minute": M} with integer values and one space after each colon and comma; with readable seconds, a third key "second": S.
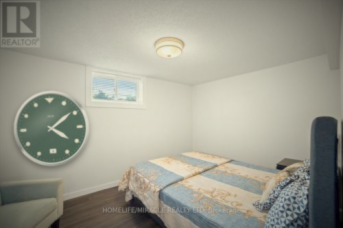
{"hour": 4, "minute": 9}
